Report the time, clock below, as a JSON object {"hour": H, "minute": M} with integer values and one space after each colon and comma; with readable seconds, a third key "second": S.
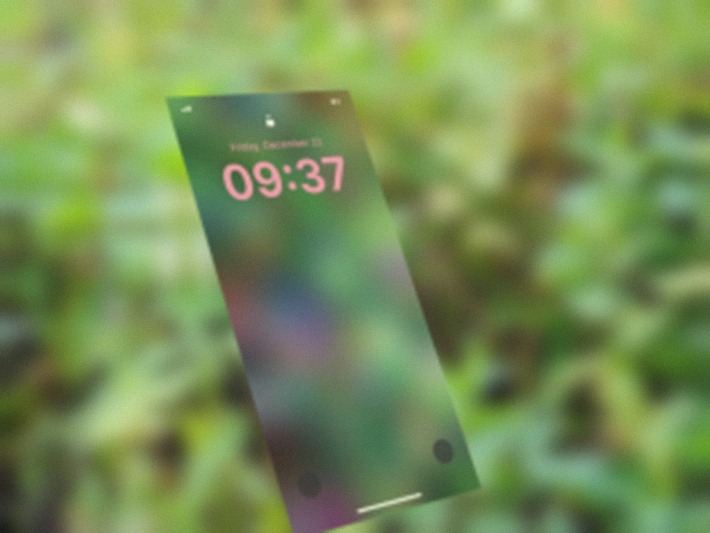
{"hour": 9, "minute": 37}
